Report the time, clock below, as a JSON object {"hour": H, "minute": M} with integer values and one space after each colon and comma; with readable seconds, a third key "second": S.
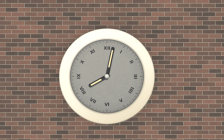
{"hour": 8, "minute": 2}
